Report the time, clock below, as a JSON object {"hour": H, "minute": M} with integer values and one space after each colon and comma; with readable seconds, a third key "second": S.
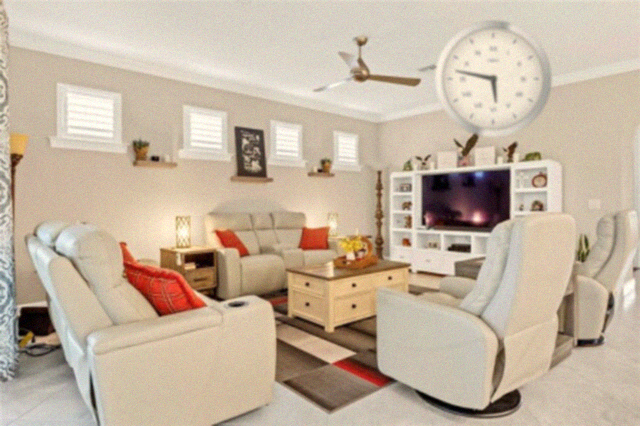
{"hour": 5, "minute": 47}
